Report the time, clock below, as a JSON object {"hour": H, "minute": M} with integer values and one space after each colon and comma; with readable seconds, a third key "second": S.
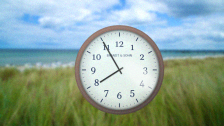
{"hour": 7, "minute": 55}
